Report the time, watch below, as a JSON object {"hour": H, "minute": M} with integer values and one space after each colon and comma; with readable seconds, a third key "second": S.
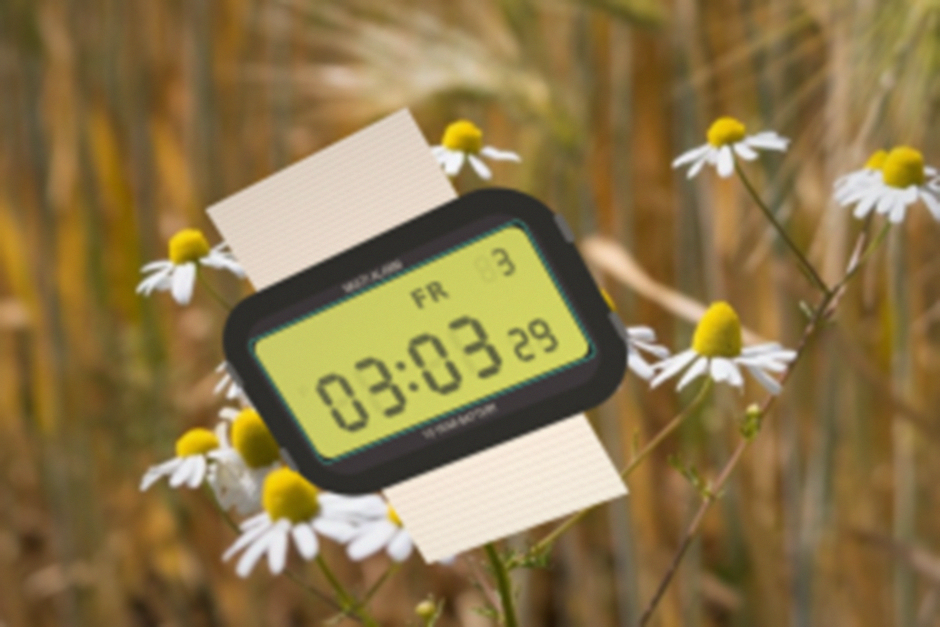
{"hour": 3, "minute": 3, "second": 29}
